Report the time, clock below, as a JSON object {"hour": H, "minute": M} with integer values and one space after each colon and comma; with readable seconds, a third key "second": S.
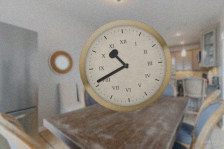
{"hour": 10, "minute": 41}
